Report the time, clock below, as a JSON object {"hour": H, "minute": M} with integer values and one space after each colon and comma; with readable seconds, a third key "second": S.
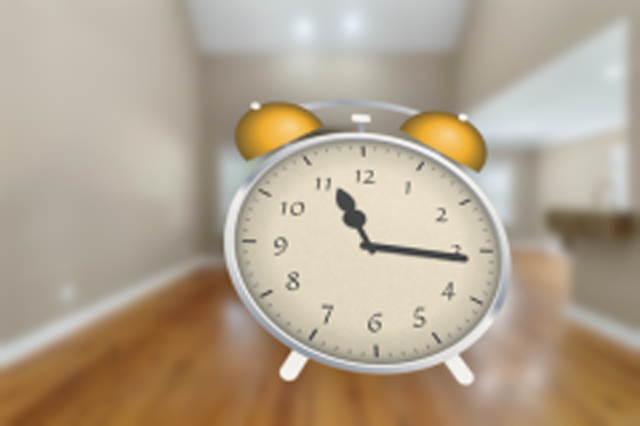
{"hour": 11, "minute": 16}
